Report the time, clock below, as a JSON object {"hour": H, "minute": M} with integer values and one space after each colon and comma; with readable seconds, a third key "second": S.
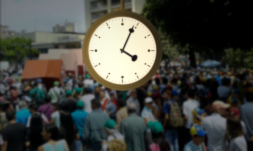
{"hour": 4, "minute": 4}
